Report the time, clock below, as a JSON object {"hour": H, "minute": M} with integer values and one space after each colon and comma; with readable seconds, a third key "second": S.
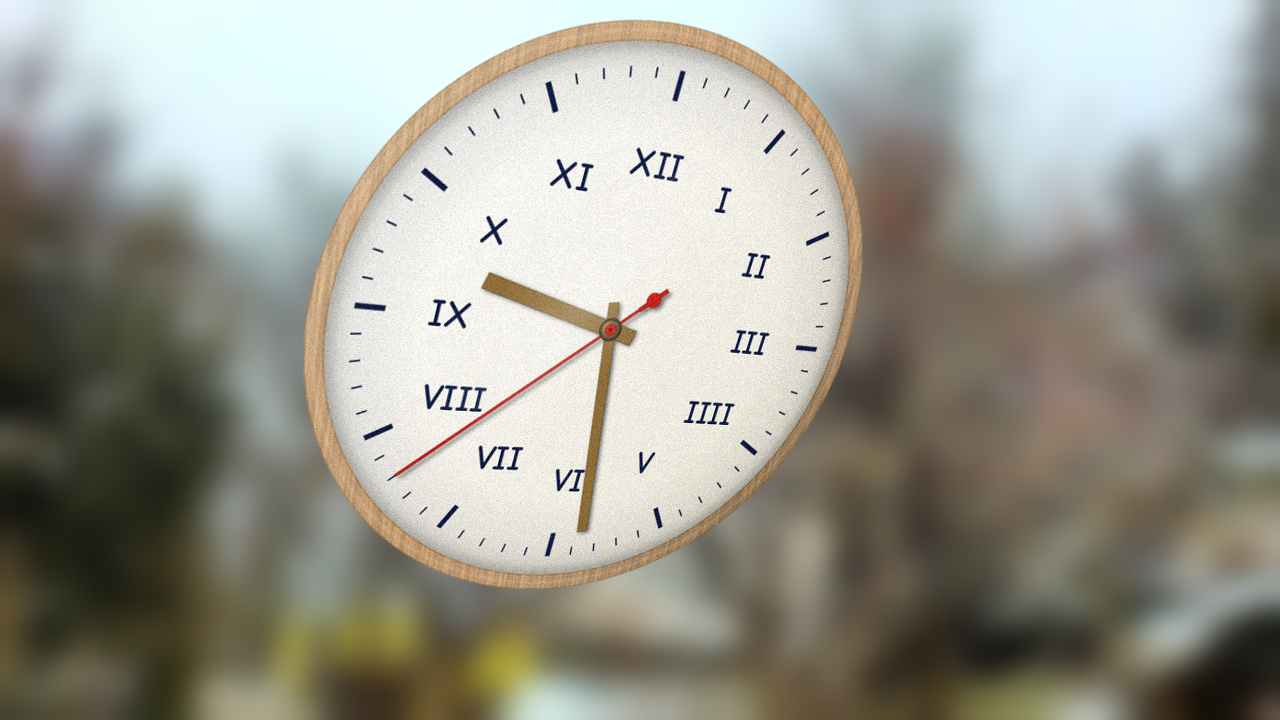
{"hour": 9, "minute": 28, "second": 38}
